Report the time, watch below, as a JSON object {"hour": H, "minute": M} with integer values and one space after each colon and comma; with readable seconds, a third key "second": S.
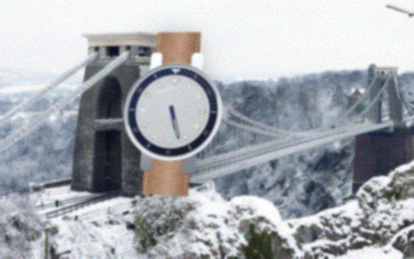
{"hour": 5, "minute": 27}
